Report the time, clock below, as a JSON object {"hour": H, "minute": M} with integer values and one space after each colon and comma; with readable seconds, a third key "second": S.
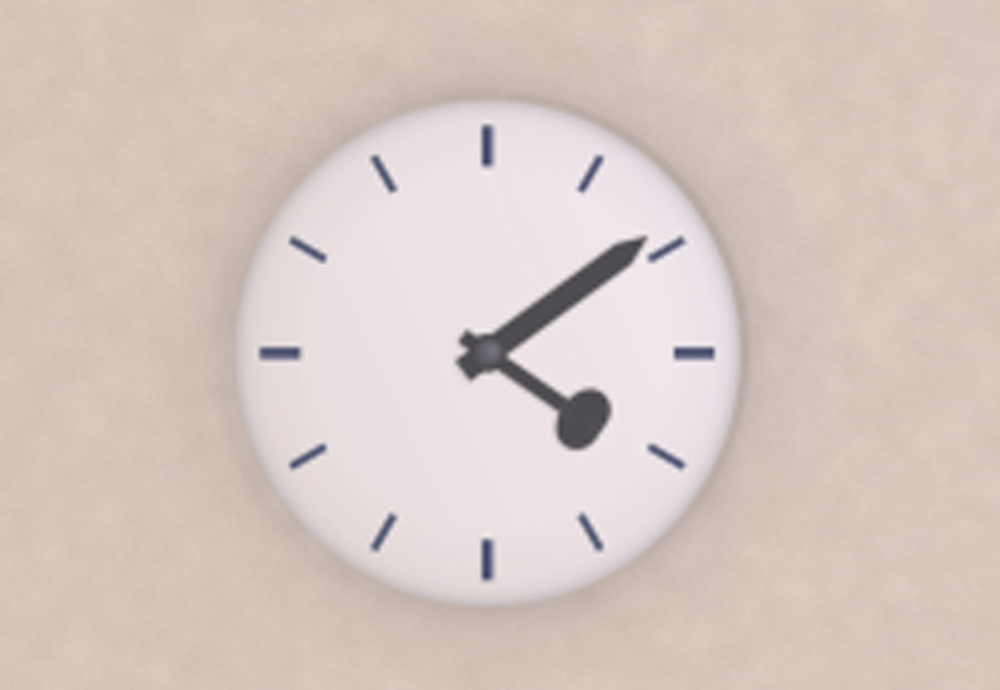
{"hour": 4, "minute": 9}
